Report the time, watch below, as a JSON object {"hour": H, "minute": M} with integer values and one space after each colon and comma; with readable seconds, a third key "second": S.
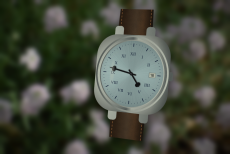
{"hour": 4, "minute": 47}
